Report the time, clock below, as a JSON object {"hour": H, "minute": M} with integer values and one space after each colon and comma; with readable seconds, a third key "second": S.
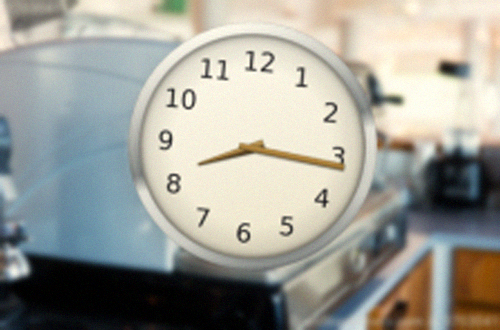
{"hour": 8, "minute": 16}
